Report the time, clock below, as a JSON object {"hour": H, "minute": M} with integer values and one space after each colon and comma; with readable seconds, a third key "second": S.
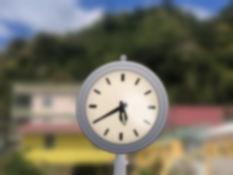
{"hour": 5, "minute": 40}
